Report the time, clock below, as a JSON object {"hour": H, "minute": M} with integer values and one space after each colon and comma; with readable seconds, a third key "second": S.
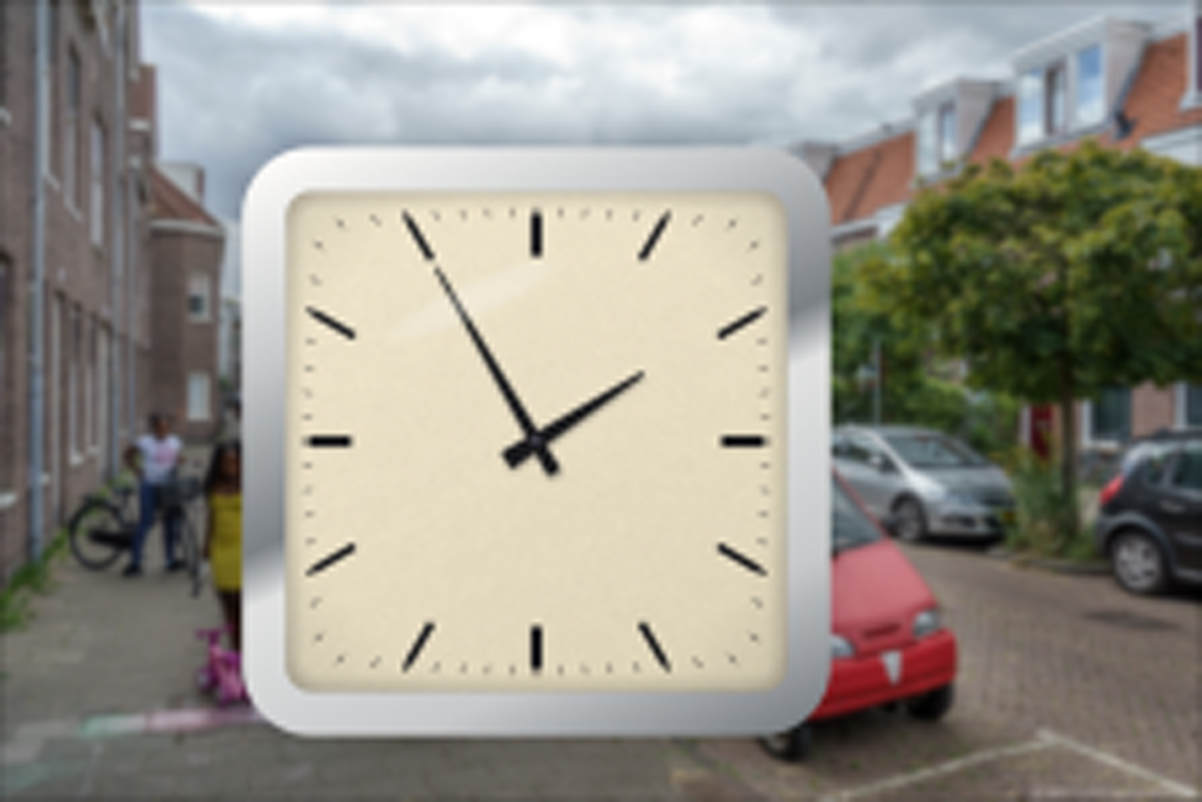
{"hour": 1, "minute": 55}
